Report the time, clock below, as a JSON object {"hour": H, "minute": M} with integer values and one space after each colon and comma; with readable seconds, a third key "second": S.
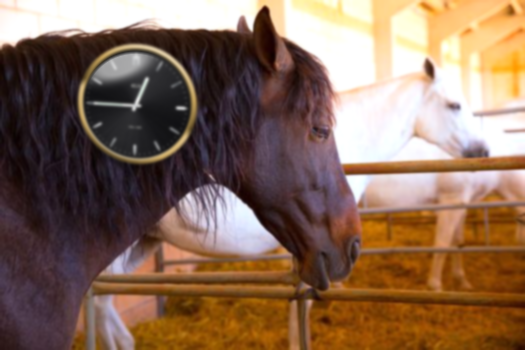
{"hour": 12, "minute": 45}
